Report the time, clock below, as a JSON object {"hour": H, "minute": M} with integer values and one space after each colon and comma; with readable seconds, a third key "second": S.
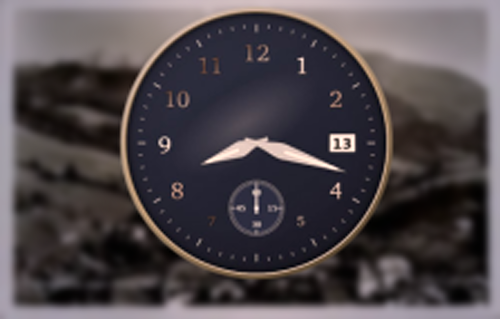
{"hour": 8, "minute": 18}
